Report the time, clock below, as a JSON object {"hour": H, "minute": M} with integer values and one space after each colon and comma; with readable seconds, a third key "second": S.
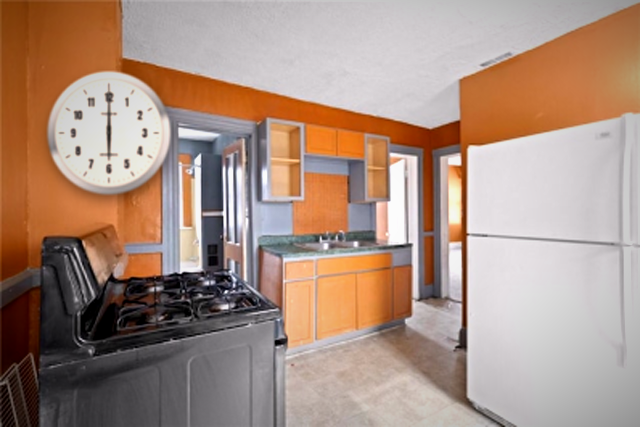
{"hour": 6, "minute": 0}
